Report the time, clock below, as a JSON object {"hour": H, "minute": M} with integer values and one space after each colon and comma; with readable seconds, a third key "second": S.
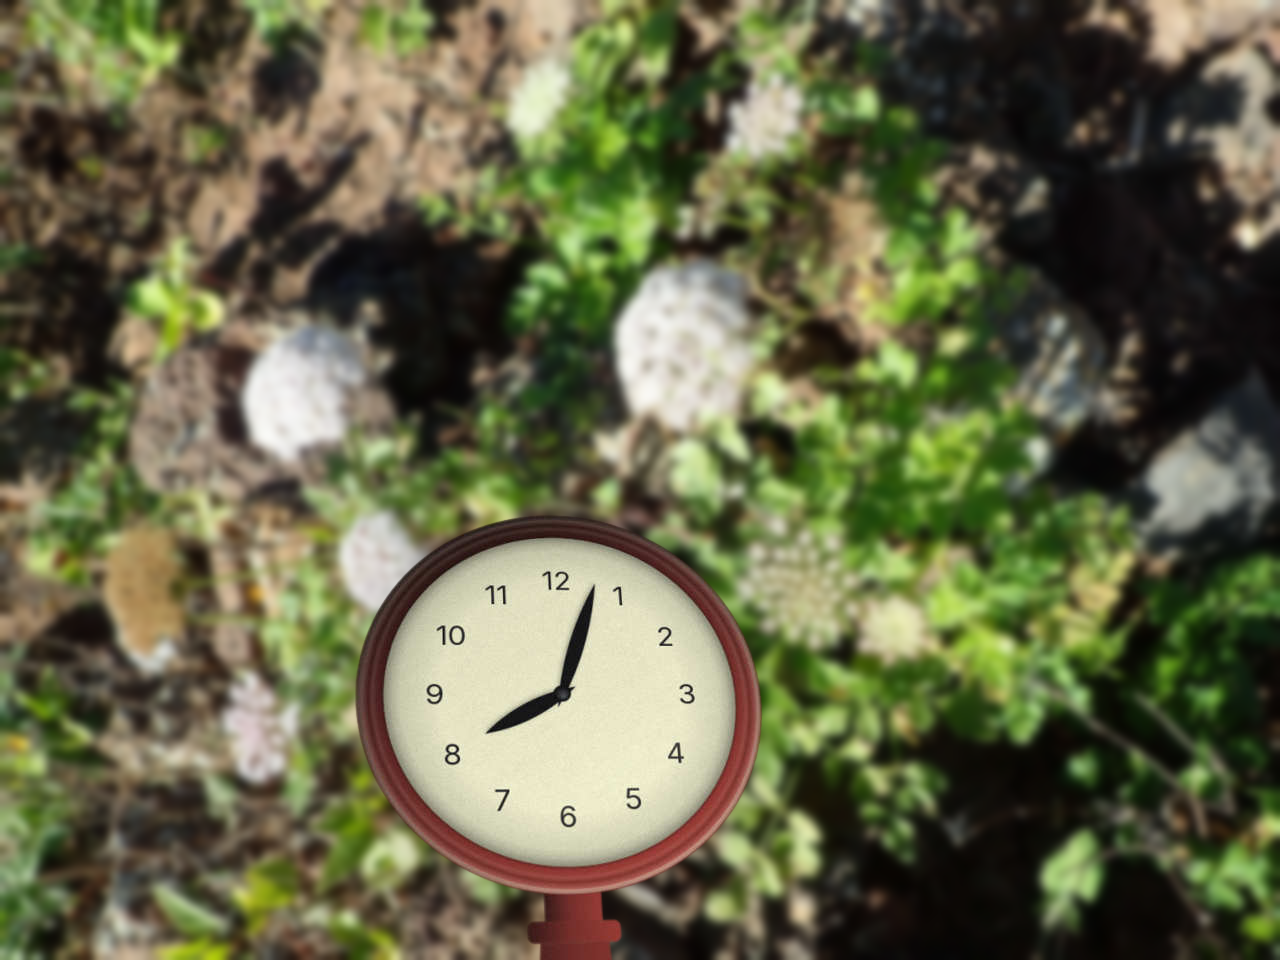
{"hour": 8, "minute": 3}
